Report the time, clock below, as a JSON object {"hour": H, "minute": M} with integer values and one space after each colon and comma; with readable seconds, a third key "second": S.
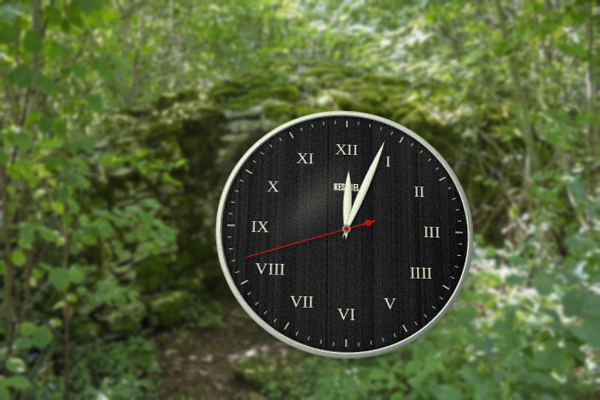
{"hour": 12, "minute": 3, "second": 42}
